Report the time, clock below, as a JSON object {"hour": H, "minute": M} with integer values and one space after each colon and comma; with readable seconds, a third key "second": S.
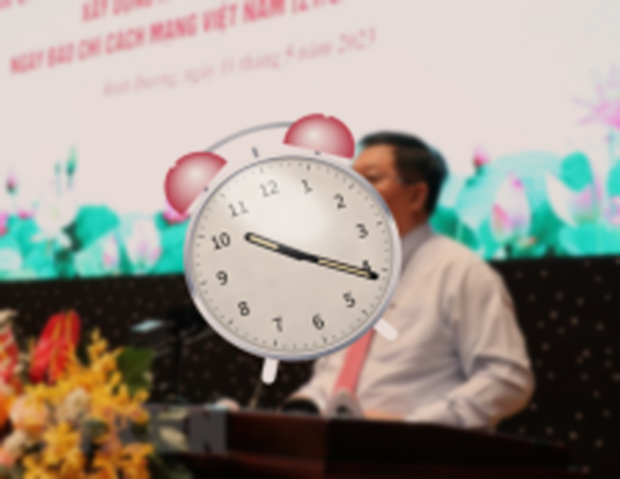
{"hour": 10, "minute": 21}
